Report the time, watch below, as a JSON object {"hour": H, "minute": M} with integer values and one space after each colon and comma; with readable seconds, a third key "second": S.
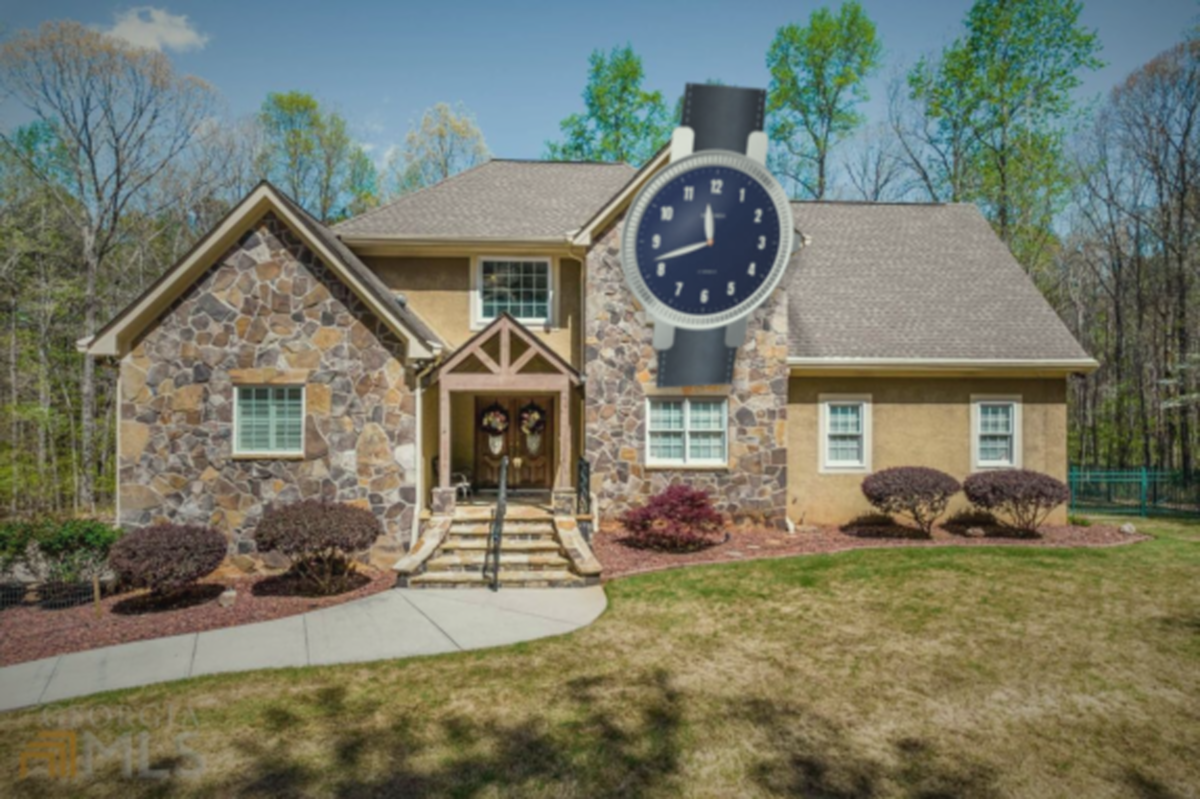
{"hour": 11, "minute": 42}
